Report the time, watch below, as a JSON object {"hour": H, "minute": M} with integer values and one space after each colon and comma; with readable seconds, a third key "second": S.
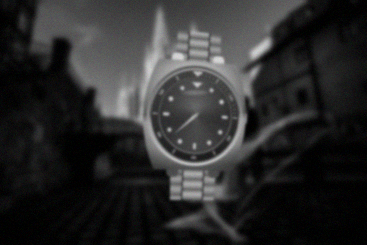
{"hour": 7, "minute": 38}
